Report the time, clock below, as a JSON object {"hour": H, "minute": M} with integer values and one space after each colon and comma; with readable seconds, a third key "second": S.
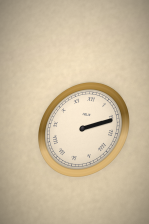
{"hour": 2, "minute": 11}
